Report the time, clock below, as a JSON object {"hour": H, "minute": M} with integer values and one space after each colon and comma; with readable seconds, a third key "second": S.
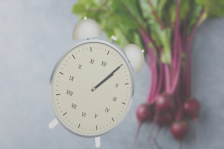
{"hour": 1, "minute": 5}
